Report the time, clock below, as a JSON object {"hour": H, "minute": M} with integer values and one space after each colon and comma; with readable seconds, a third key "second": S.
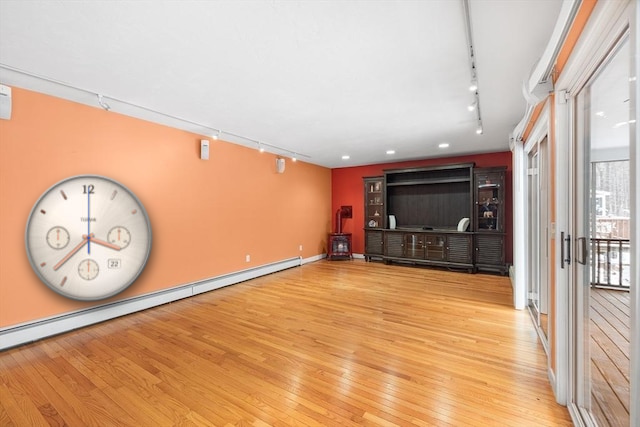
{"hour": 3, "minute": 38}
